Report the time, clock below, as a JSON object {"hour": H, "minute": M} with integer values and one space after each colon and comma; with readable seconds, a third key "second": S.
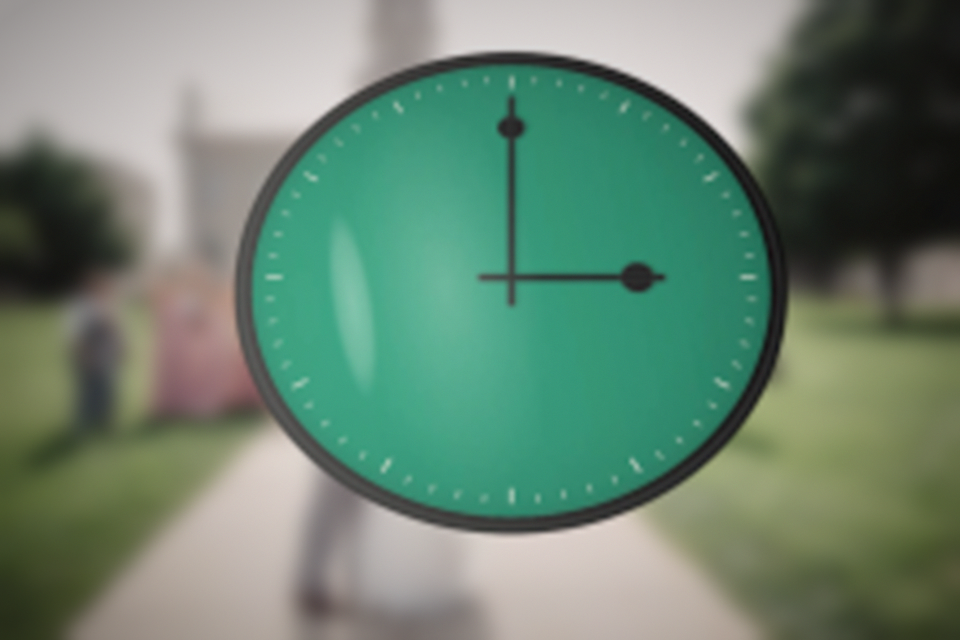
{"hour": 3, "minute": 0}
